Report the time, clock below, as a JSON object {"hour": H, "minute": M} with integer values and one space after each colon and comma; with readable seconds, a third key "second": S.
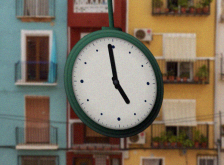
{"hour": 4, "minute": 59}
